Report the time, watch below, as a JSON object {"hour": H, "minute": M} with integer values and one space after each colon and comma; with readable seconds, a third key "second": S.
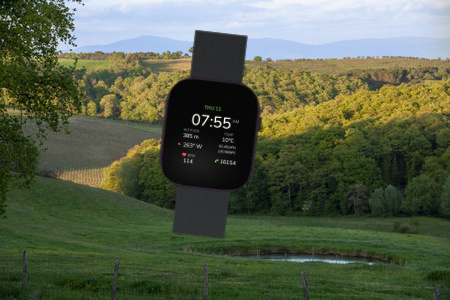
{"hour": 7, "minute": 55}
